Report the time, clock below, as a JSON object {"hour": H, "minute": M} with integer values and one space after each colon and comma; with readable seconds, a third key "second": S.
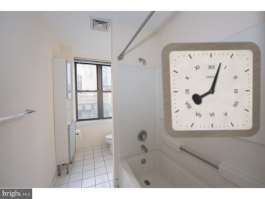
{"hour": 8, "minute": 3}
